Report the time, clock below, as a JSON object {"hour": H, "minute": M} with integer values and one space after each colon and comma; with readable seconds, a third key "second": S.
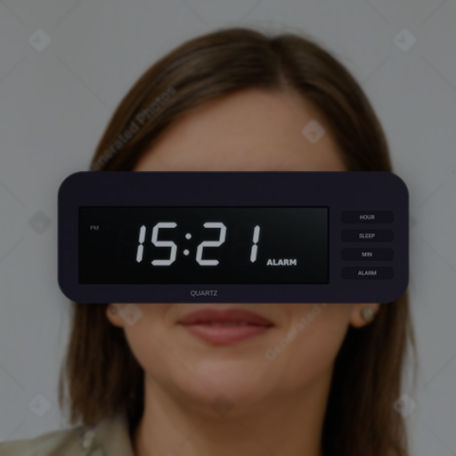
{"hour": 15, "minute": 21}
